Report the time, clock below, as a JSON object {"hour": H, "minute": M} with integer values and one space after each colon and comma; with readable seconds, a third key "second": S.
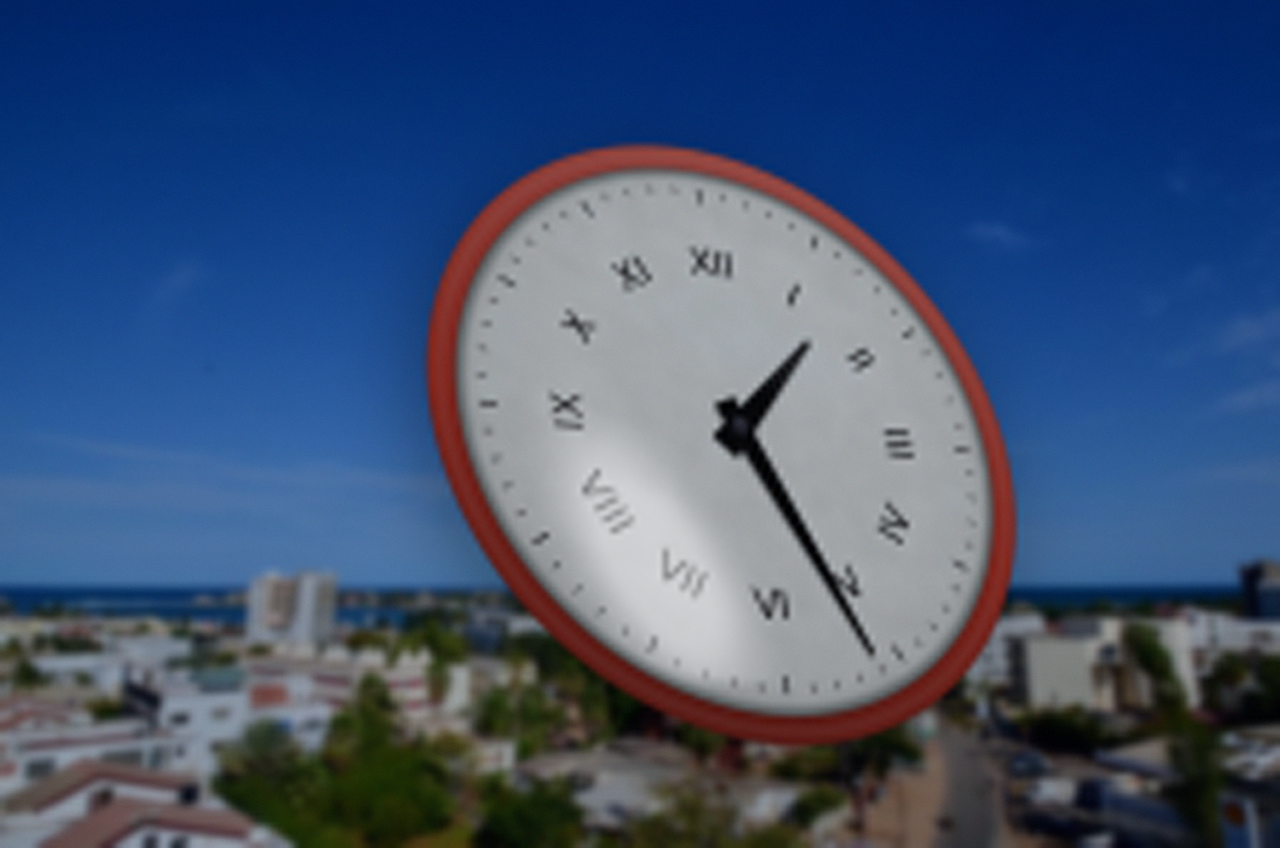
{"hour": 1, "minute": 26}
